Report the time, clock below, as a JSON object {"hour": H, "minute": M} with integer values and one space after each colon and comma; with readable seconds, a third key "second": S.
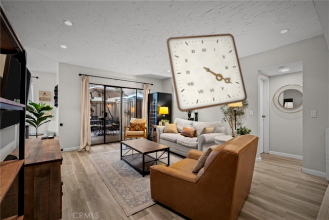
{"hour": 4, "minute": 21}
